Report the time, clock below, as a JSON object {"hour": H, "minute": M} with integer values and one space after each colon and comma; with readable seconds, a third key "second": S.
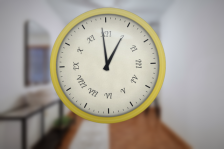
{"hour": 12, "minute": 59}
